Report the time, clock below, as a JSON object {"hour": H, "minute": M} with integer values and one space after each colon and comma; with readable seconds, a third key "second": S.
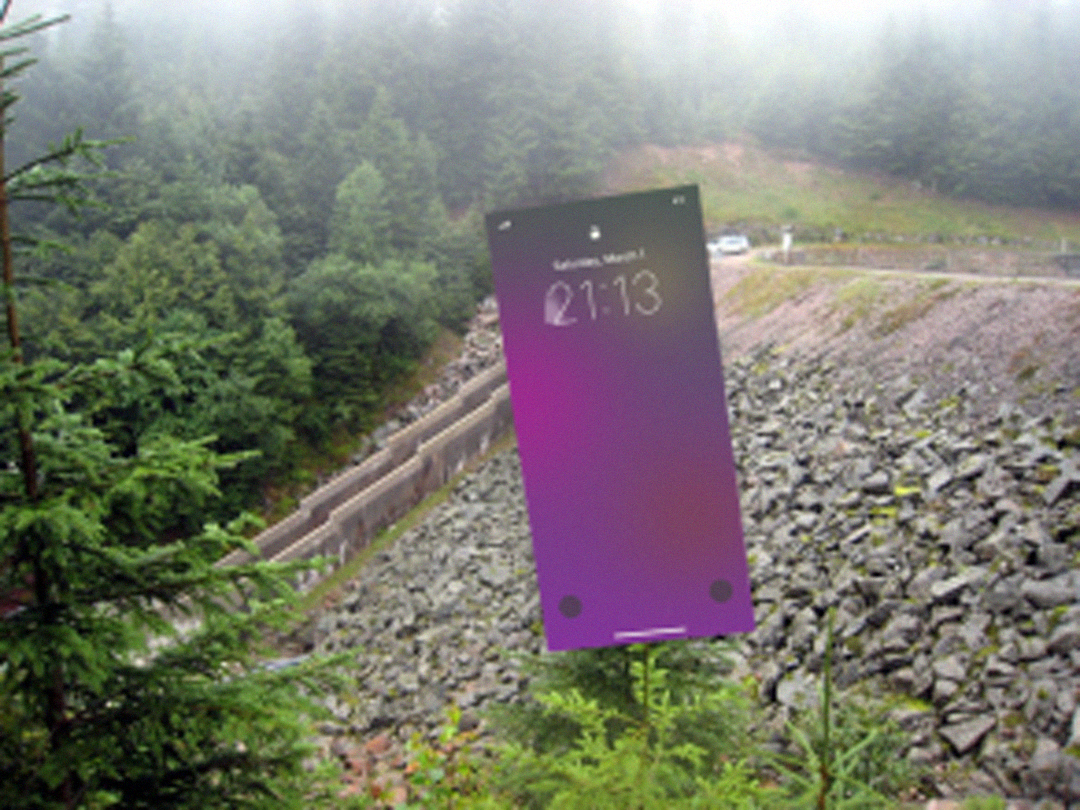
{"hour": 21, "minute": 13}
